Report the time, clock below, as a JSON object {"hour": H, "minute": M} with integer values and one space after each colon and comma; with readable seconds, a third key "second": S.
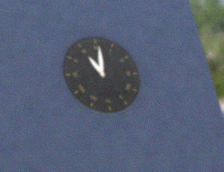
{"hour": 11, "minute": 1}
